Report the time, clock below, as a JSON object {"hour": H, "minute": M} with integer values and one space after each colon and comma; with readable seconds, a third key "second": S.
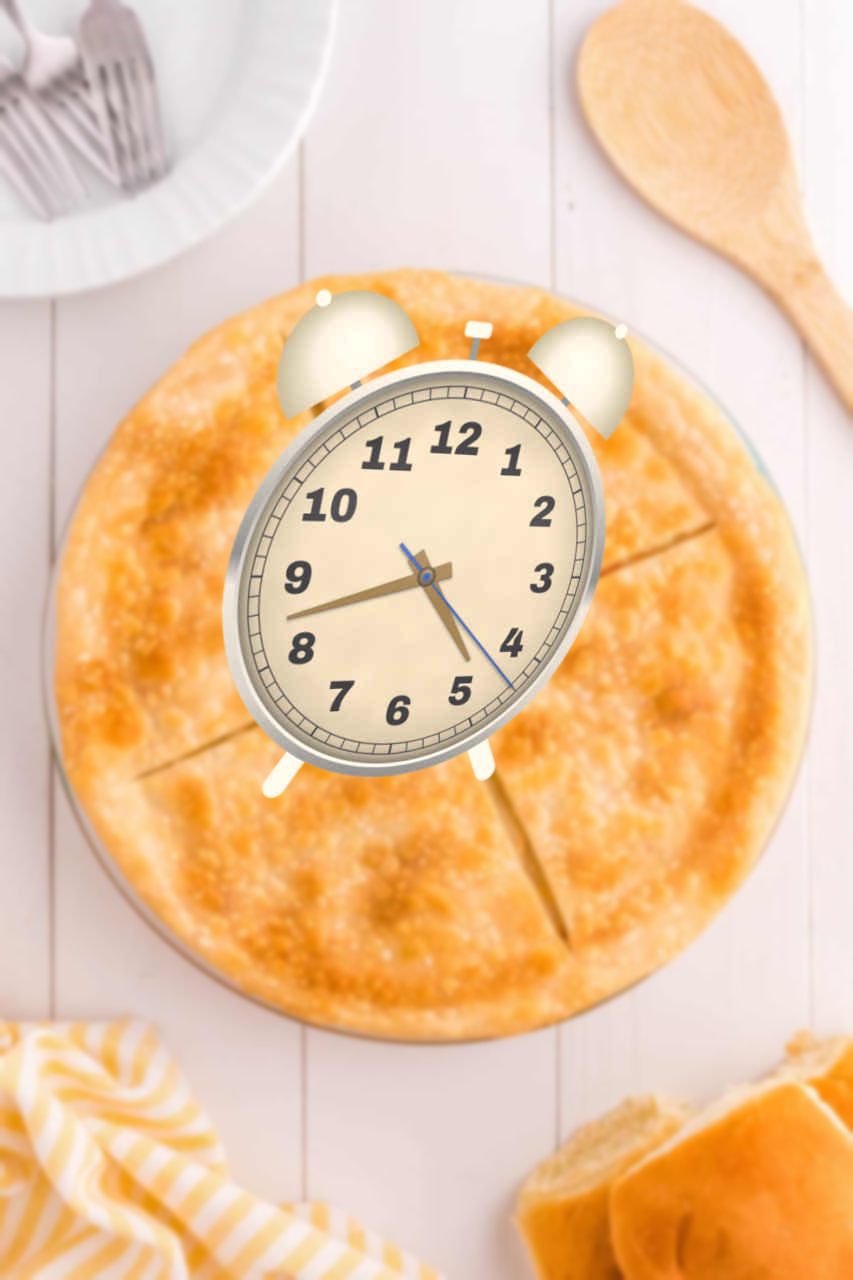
{"hour": 4, "minute": 42, "second": 22}
